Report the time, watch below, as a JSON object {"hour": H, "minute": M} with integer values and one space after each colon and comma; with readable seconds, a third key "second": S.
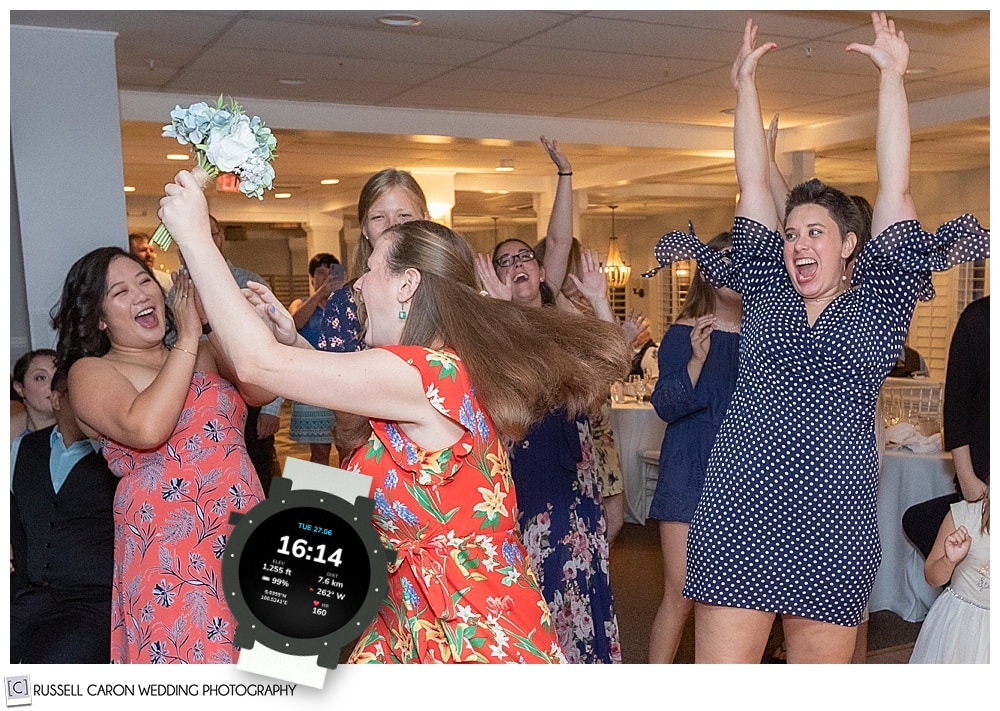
{"hour": 16, "minute": 14}
